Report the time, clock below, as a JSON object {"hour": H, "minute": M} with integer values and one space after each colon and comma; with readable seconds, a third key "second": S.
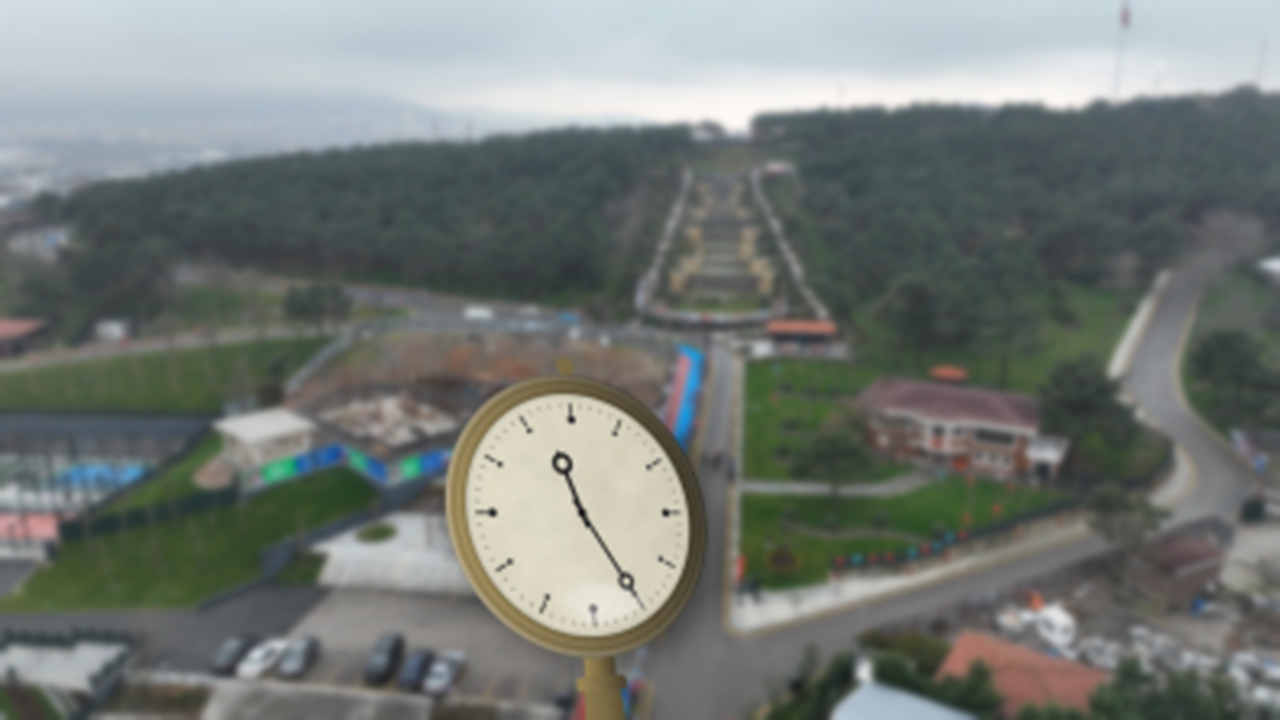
{"hour": 11, "minute": 25}
